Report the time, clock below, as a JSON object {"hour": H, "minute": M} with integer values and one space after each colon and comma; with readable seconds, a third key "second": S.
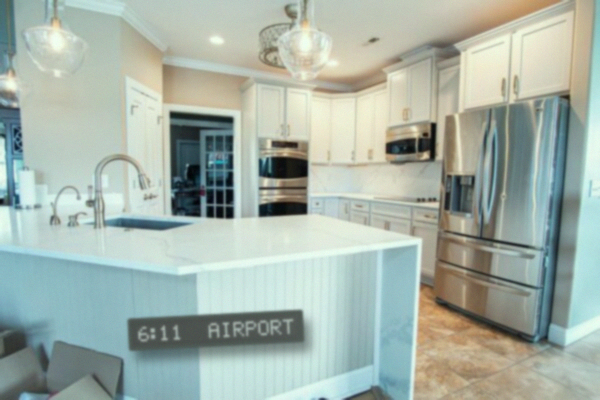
{"hour": 6, "minute": 11}
